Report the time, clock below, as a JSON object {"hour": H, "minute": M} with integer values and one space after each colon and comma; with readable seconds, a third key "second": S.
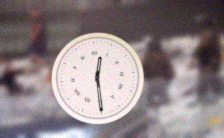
{"hour": 12, "minute": 30}
